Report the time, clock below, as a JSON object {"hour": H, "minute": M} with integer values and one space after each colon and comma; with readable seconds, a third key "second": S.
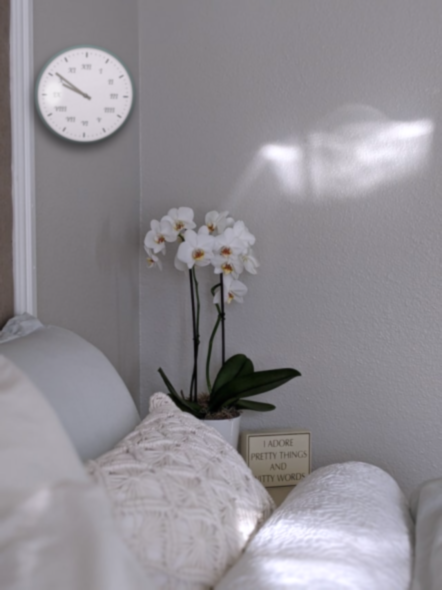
{"hour": 9, "minute": 51}
